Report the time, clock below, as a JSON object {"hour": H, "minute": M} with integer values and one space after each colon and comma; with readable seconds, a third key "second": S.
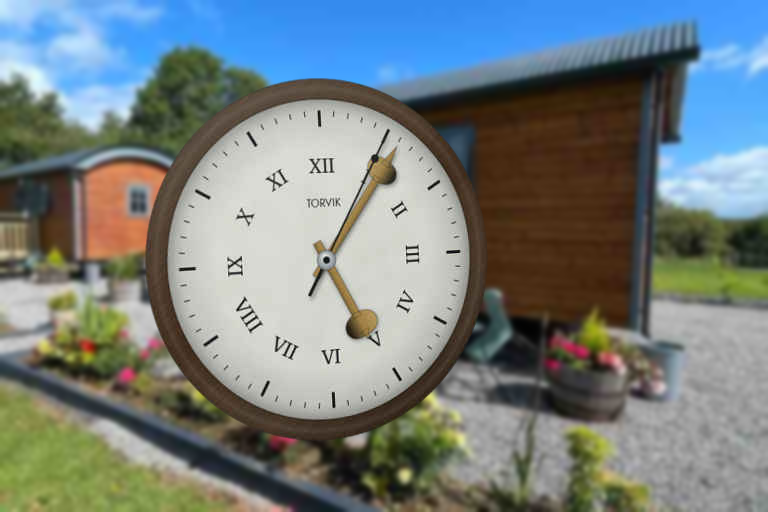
{"hour": 5, "minute": 6, "second": 5}
